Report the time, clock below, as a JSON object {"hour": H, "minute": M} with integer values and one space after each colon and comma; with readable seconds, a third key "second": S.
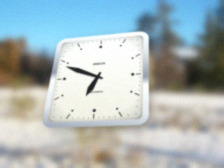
{"hour": 6, "minute": 49}
